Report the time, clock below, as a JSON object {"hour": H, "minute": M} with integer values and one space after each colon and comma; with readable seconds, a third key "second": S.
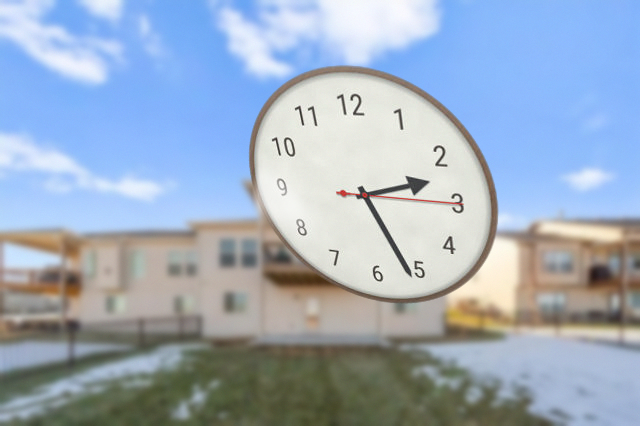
{"hour": 2, "minute": 26, "second": 15}
